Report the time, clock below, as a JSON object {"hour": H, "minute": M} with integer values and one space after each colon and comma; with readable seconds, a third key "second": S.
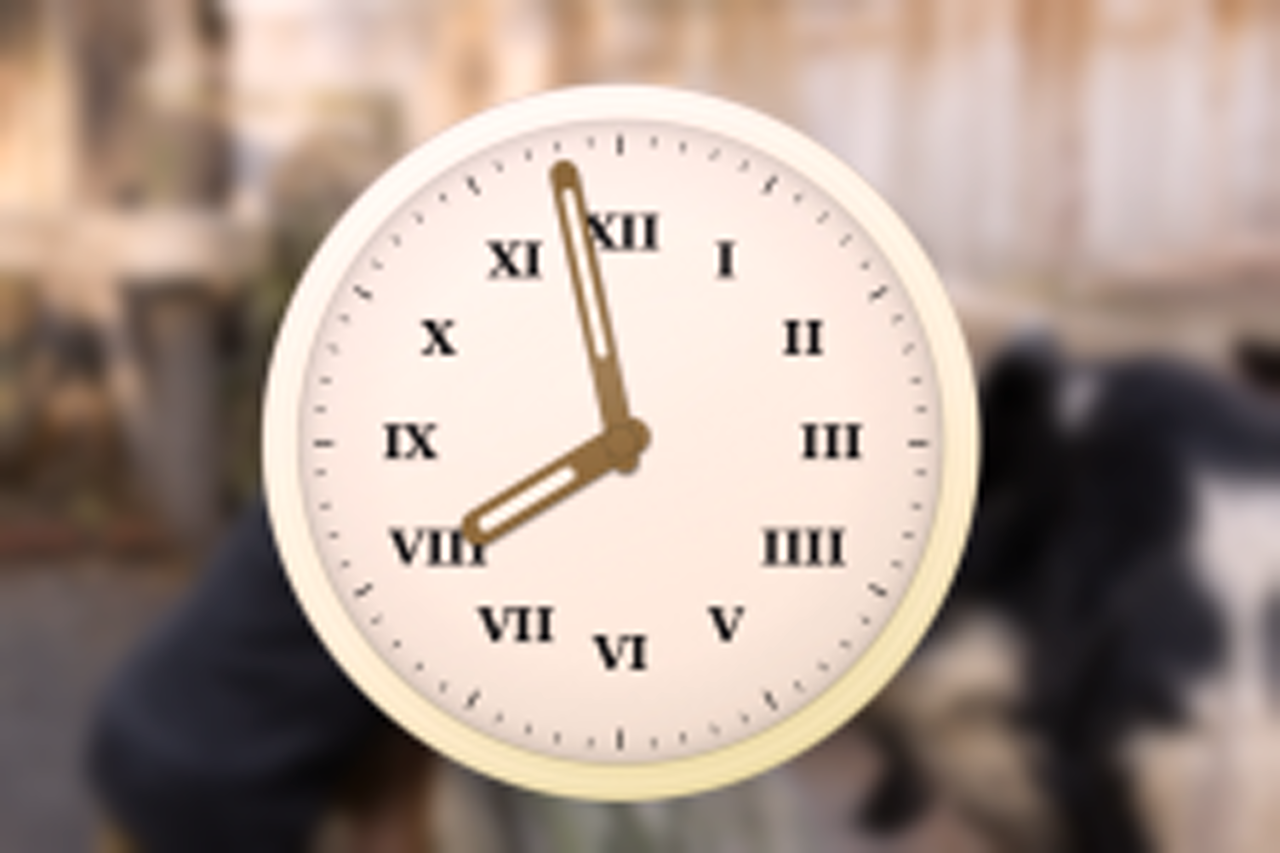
{"hour": 7, "minute": 58}
